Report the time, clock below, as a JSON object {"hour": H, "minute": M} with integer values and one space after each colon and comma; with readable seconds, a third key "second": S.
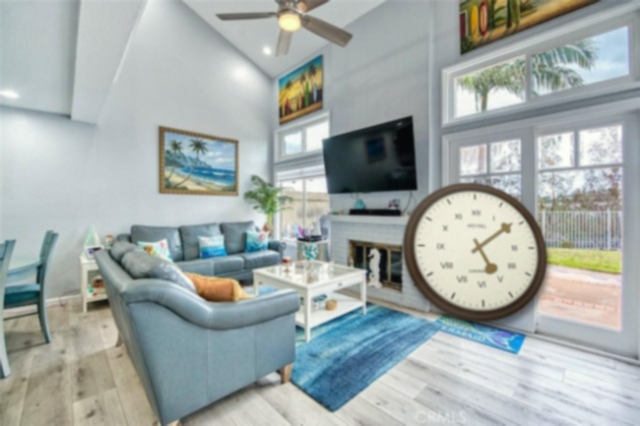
{"hour": 5, "minute": 9}
